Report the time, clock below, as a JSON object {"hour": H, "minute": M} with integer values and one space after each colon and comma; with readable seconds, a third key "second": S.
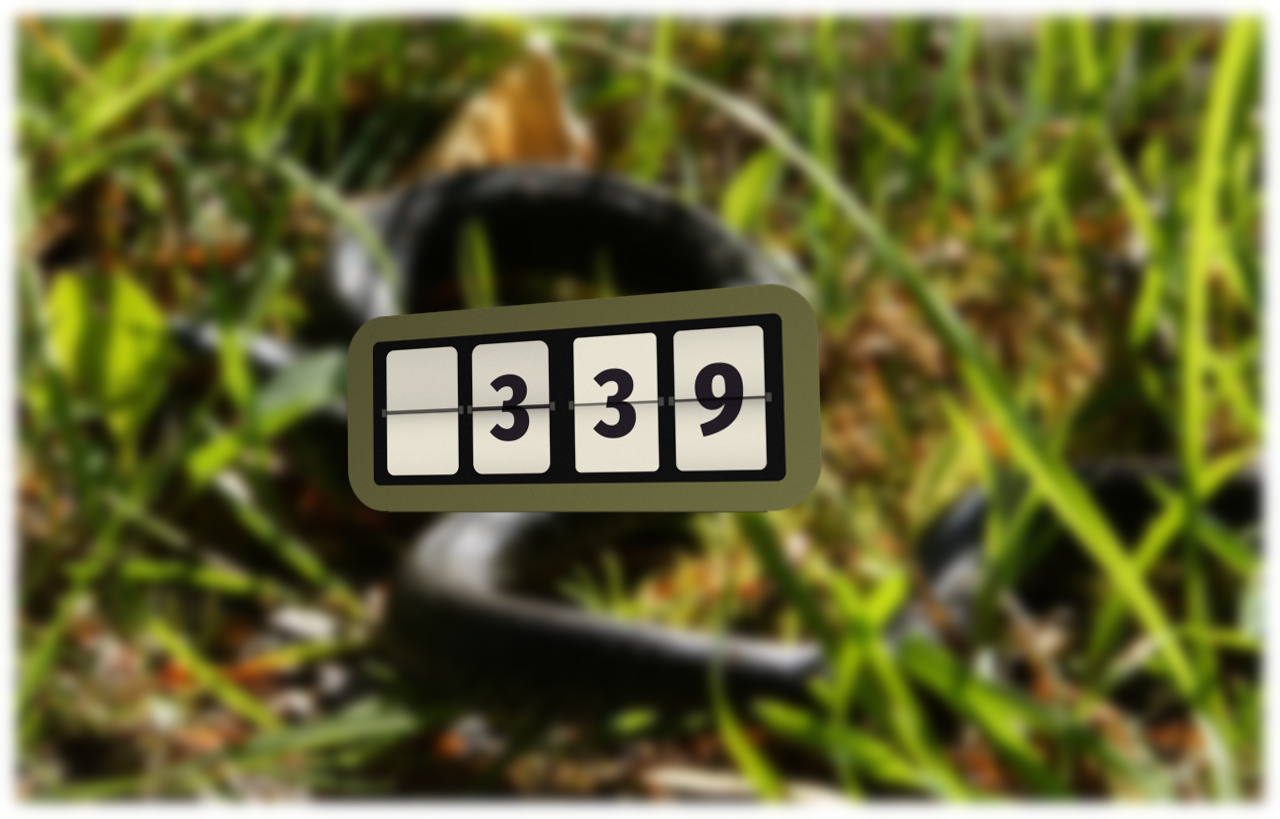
{"hour": 3, "minute": 39}
